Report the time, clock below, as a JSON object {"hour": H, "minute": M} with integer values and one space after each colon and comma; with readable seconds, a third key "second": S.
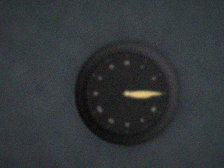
{"hour": 3, "minute": 15}
